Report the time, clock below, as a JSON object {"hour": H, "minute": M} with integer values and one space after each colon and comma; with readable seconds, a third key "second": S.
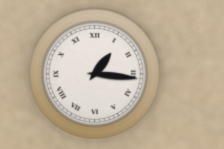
{"hour": 1, "minute": 16}
